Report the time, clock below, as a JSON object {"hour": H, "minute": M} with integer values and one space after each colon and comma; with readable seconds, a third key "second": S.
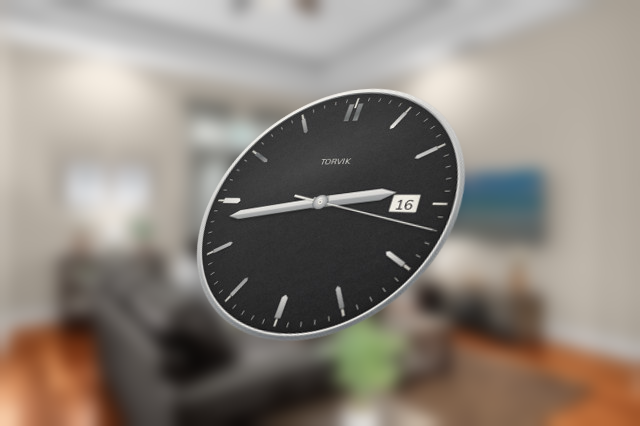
{"hour": 2, "minute": 43, "second": 17}
